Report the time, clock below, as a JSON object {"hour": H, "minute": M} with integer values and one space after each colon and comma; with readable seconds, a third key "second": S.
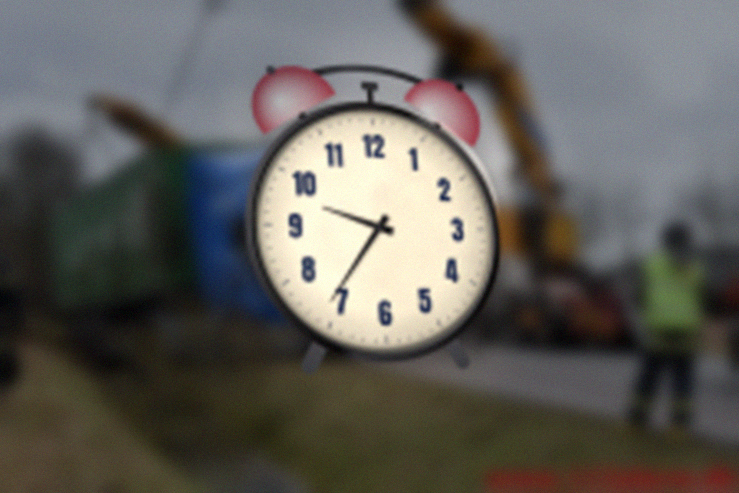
{"hour": 9, "minute": 36}
